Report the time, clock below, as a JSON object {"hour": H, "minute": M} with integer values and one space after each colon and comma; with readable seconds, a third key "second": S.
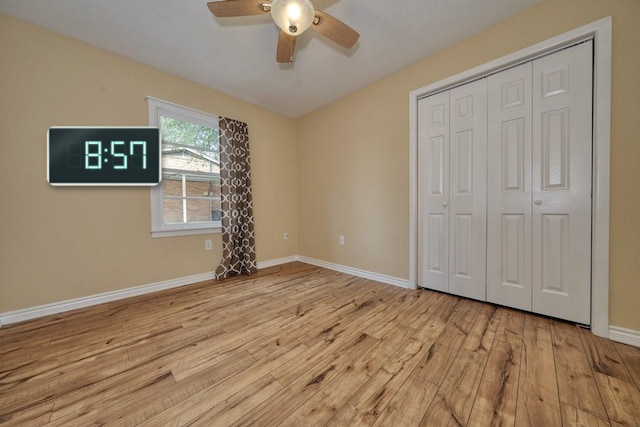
{"hour": 8, "minute": 57}
